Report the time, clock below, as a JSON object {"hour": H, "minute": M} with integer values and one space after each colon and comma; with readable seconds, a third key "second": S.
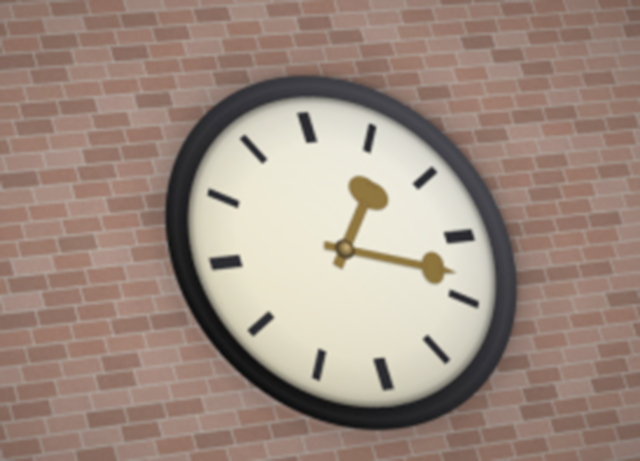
{"hour": 1, "minute": 18}
